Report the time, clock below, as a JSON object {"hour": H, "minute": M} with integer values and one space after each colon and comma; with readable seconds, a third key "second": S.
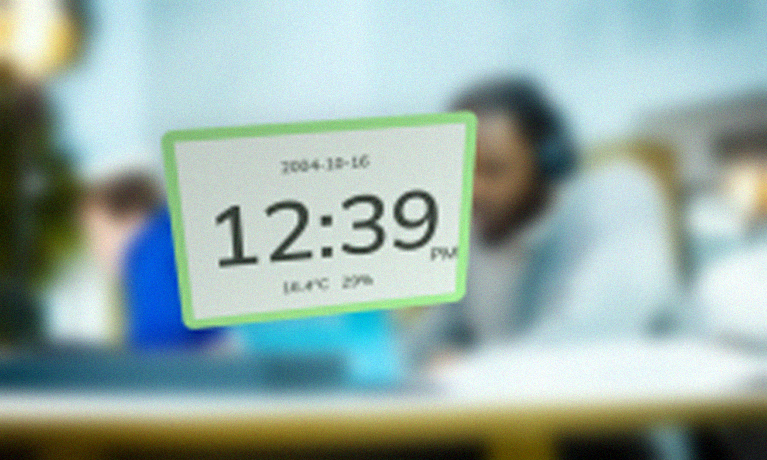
{"hour": 12, "minute": 39}
